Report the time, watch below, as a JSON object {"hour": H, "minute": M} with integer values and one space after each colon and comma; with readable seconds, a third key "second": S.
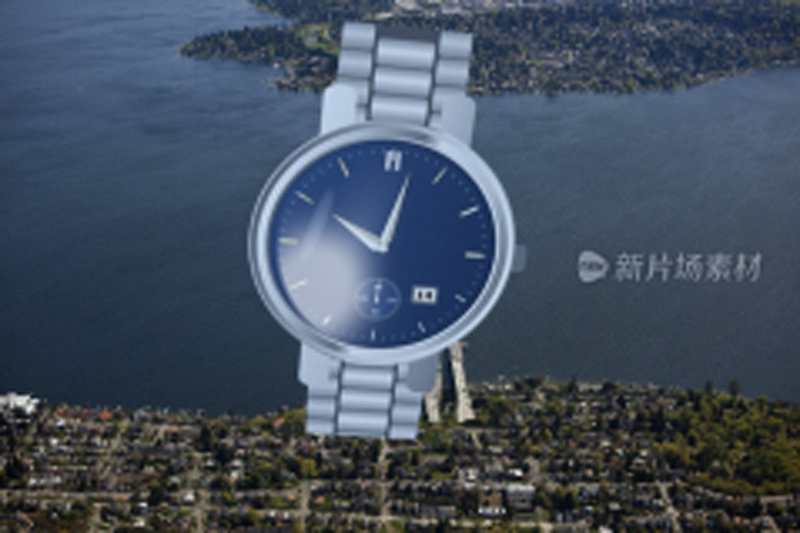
{"hour": 10, "minute": 2}
